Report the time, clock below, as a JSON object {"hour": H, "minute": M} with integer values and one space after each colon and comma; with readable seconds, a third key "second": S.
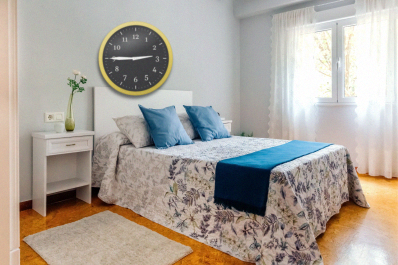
{"hour": 2, "minute": 45}
